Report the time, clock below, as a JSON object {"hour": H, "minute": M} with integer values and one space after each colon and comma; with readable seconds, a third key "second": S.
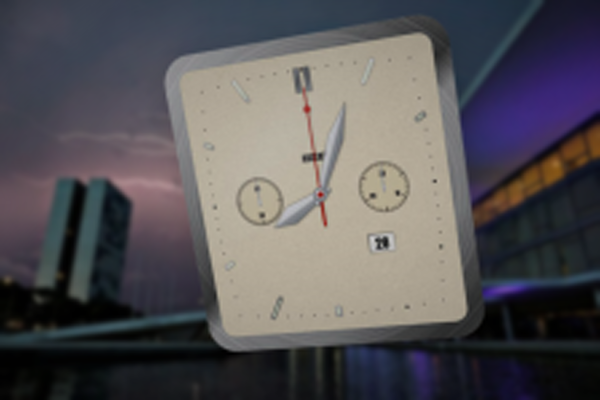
{"hour": 8, "minute": 4}
